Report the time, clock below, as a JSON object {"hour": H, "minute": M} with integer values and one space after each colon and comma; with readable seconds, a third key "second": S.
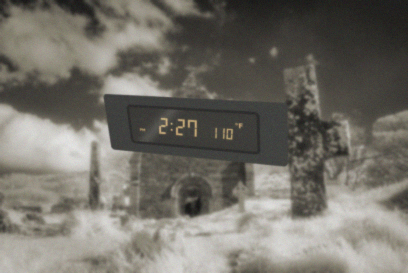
{"hour": 2, "minute": 27}
